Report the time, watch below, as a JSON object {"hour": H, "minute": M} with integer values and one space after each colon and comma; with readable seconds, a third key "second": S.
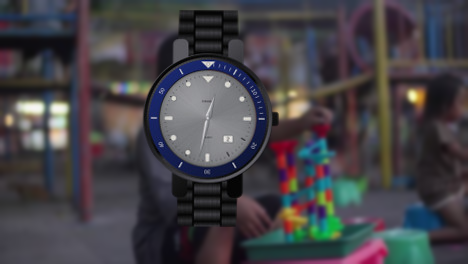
{"hour": 12, "minute": 32}
